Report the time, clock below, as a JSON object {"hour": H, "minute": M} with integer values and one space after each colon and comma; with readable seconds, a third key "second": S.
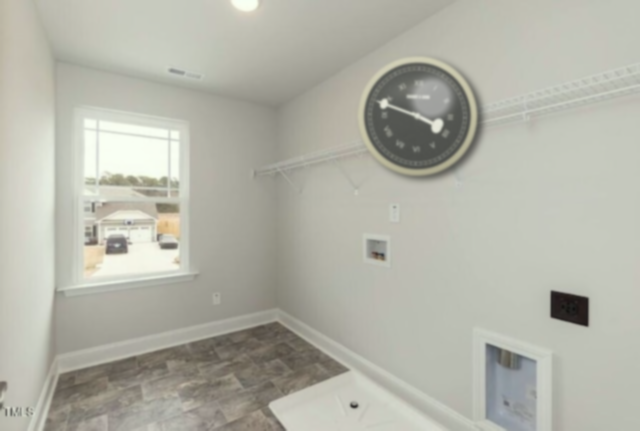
{"hour": 3, "minute": 48}
